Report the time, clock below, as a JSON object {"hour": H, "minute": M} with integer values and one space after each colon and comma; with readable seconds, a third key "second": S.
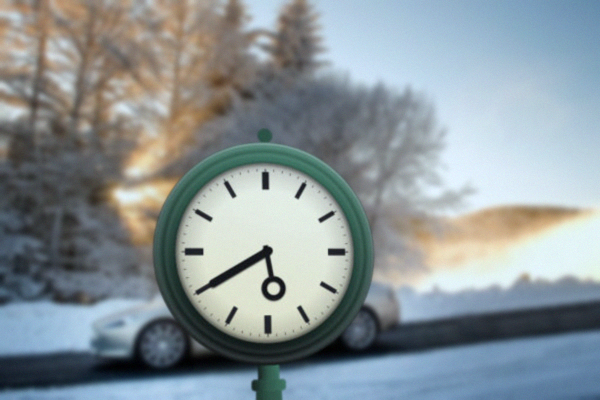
{"hour": 5, "minute": 40}
